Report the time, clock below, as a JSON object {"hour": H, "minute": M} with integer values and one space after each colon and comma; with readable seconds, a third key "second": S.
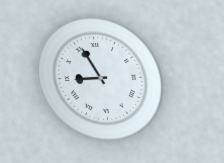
{"hour": 8, "minute": 56}
